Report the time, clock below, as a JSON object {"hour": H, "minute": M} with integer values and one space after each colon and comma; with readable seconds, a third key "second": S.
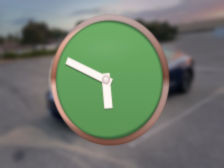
{"hour": 5, "minute": 49}
